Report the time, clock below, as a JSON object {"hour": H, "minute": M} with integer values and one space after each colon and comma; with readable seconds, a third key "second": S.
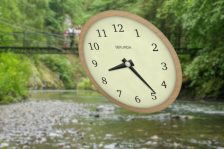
{"hour": 8, "minute": 24}
